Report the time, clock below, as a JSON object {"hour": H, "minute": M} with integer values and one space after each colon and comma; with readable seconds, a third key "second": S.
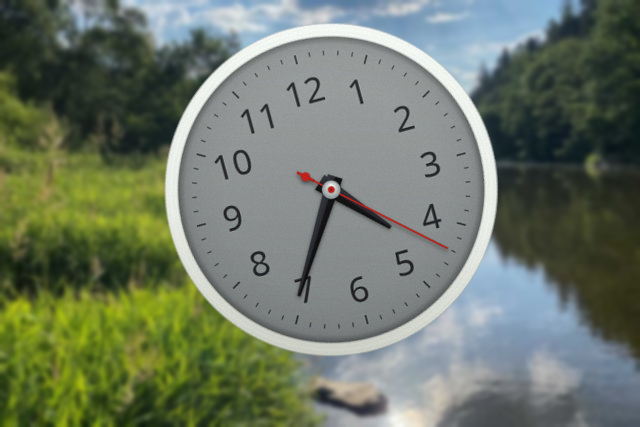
{"hour": 4, "minute": 35, "second": 22}
